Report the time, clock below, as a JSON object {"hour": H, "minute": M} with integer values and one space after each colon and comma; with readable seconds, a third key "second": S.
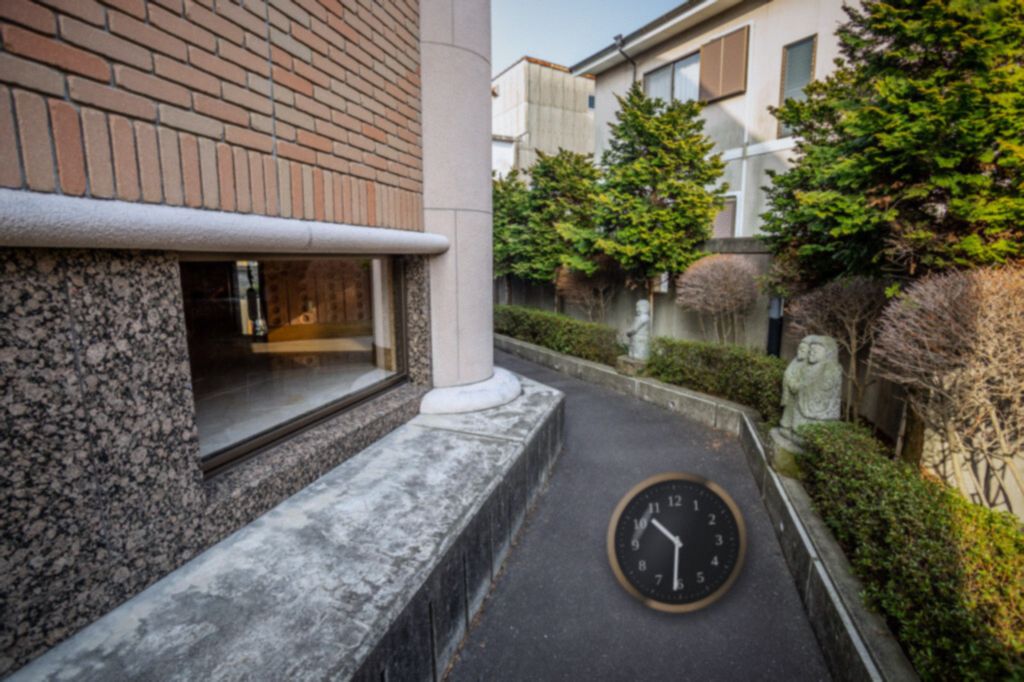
{"hour": 10, "minute": 31}
